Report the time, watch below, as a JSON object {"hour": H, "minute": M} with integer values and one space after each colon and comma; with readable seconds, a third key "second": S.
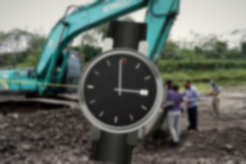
{"hour": 2, "minute": 59}
